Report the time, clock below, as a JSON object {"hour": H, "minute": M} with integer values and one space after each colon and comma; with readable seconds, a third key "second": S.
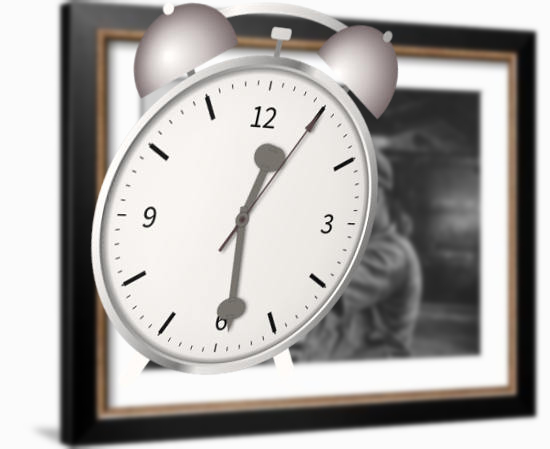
{"hour": 12, "minute": 29, "second": 5}
